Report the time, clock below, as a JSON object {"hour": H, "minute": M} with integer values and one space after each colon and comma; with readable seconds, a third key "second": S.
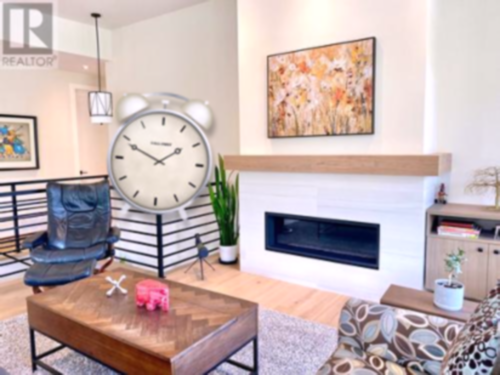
{"hour": 1, "minute": 49}
